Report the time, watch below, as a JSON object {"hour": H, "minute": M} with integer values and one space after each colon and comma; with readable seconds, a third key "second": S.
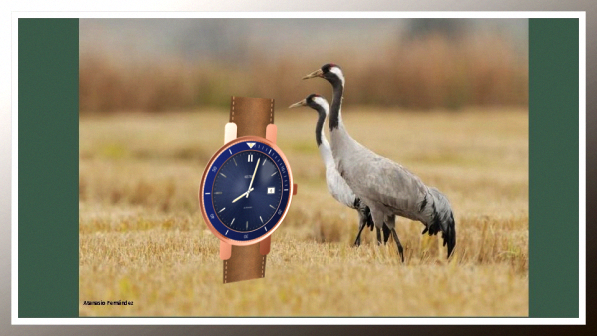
{"hour": 8, "minute": 3}
